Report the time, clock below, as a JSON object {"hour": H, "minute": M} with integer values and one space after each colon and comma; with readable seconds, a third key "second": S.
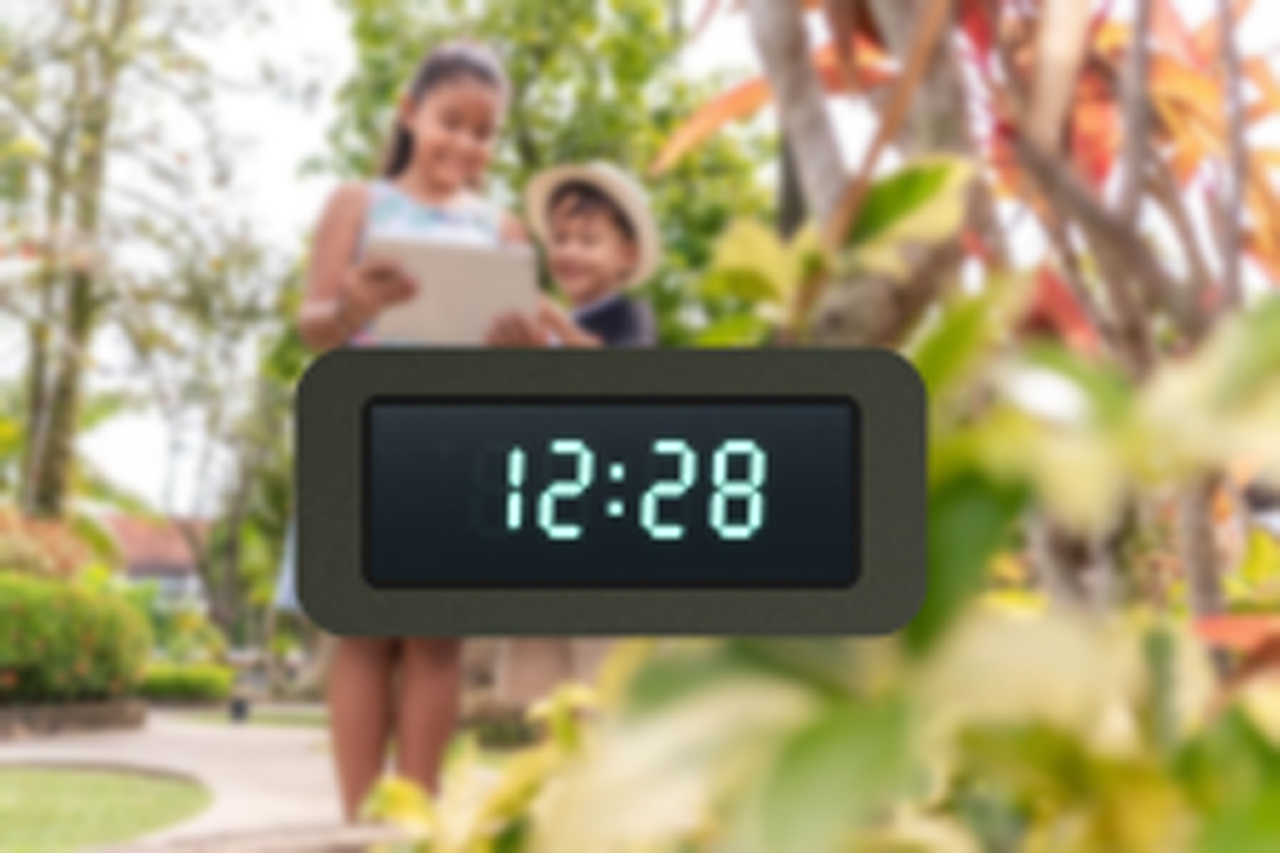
{"hour": 12, "minute": 28}
